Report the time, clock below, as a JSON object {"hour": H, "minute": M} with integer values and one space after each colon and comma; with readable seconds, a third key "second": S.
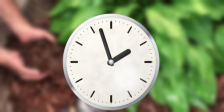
{"hour": 1, "minute": 57}
